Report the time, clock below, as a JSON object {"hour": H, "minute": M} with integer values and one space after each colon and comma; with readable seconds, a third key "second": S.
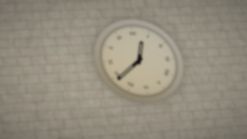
{"hour": 12, "minute": 39}
